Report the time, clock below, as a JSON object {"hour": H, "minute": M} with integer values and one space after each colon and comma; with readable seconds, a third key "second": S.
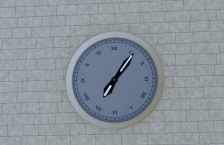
{"hour": 7, "minute": 6}
